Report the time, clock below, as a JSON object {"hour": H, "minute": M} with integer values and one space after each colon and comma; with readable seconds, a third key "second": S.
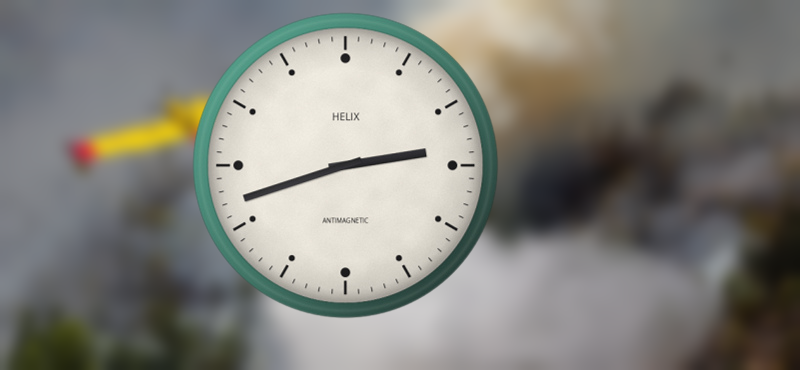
{"hour": 2, "minute": 42}
